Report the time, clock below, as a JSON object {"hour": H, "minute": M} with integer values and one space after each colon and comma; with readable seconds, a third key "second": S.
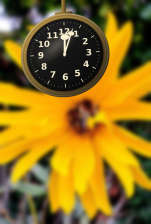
{"hour": 12, "minute": 3}
